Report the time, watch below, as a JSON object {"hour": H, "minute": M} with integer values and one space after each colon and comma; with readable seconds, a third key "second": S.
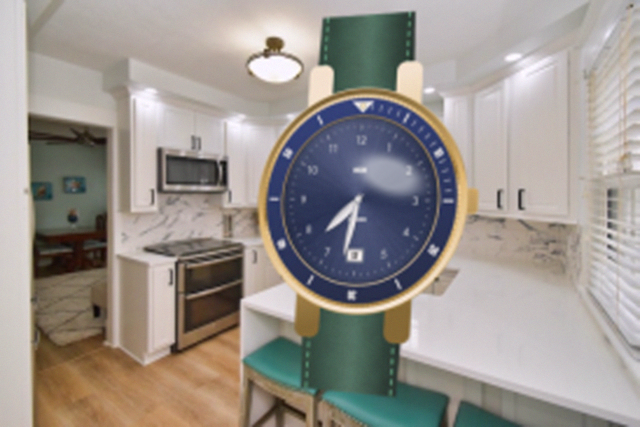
{"hour": 7, "minute": 32}
